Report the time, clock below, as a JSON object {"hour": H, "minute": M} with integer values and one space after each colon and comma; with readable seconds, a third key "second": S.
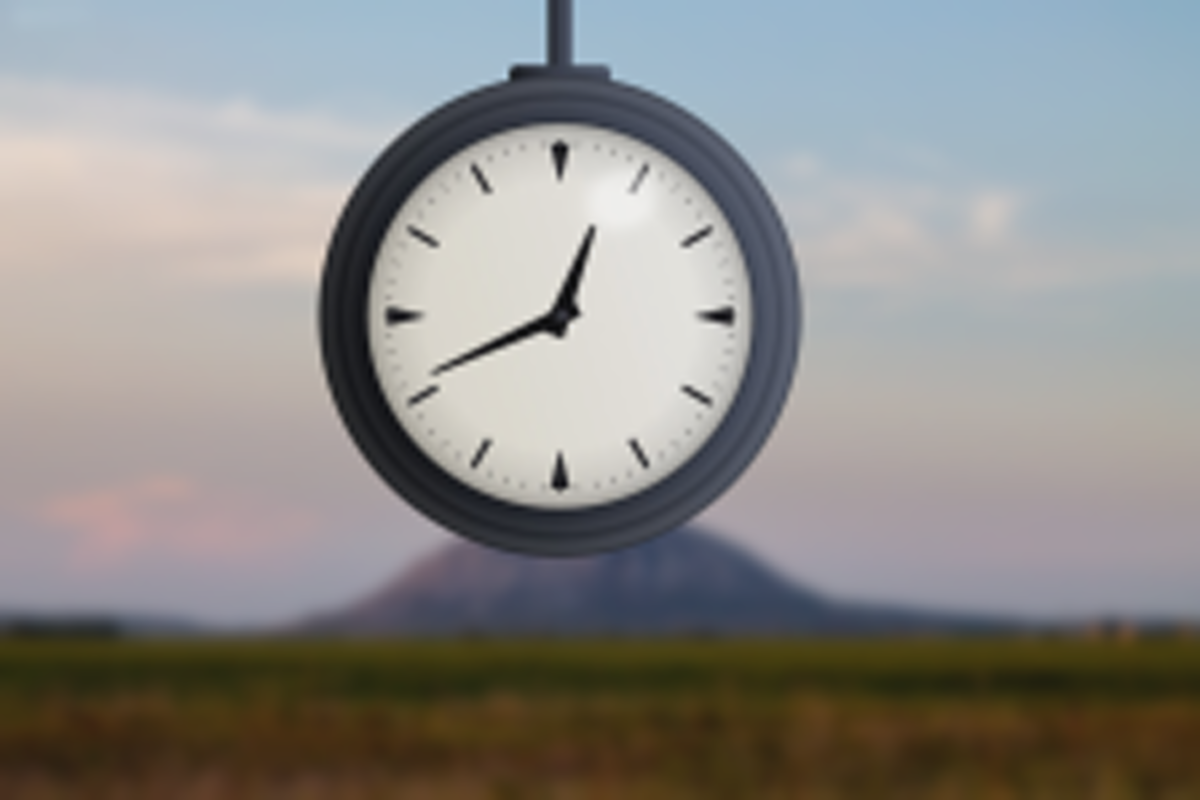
{"hour": 12, "minute": 41}
